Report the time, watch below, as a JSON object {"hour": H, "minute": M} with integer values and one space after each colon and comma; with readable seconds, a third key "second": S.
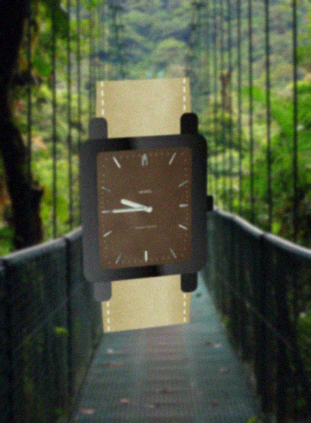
{"hour": 9, "minute": 45}
